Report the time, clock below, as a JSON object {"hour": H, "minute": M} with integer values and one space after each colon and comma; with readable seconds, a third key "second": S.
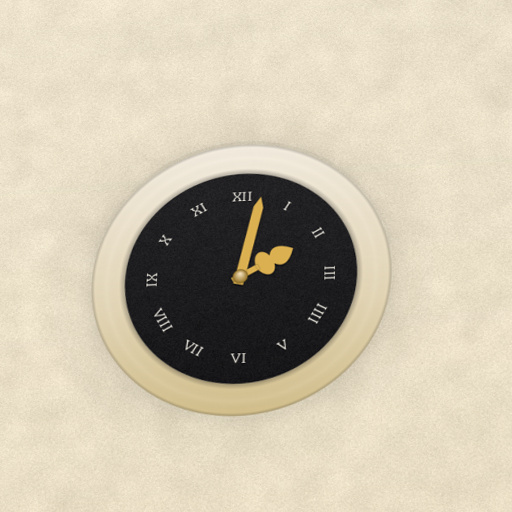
{"hour": 2, "minute": 2}
